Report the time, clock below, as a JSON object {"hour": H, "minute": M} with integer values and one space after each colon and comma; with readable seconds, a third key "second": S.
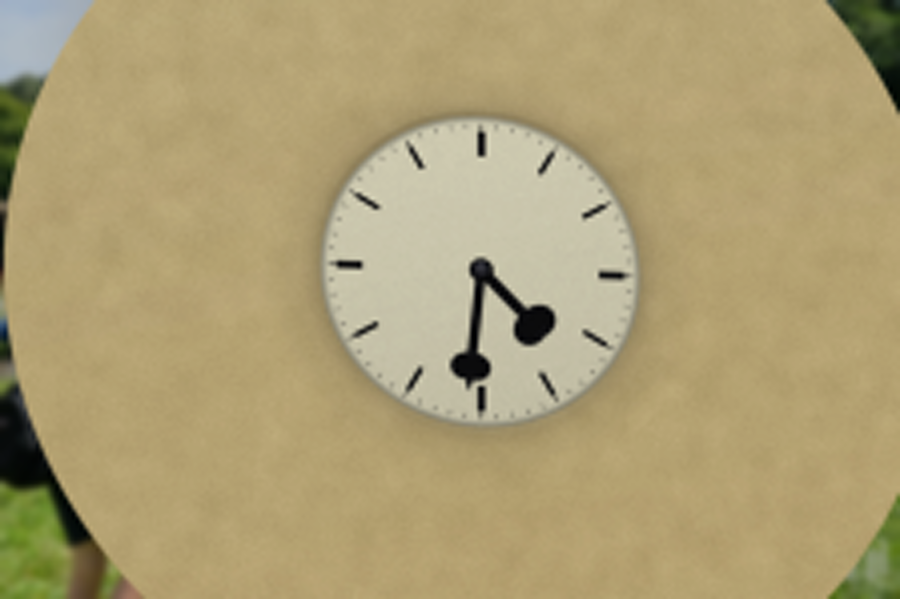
{"hour": 4, "minute": 31}
